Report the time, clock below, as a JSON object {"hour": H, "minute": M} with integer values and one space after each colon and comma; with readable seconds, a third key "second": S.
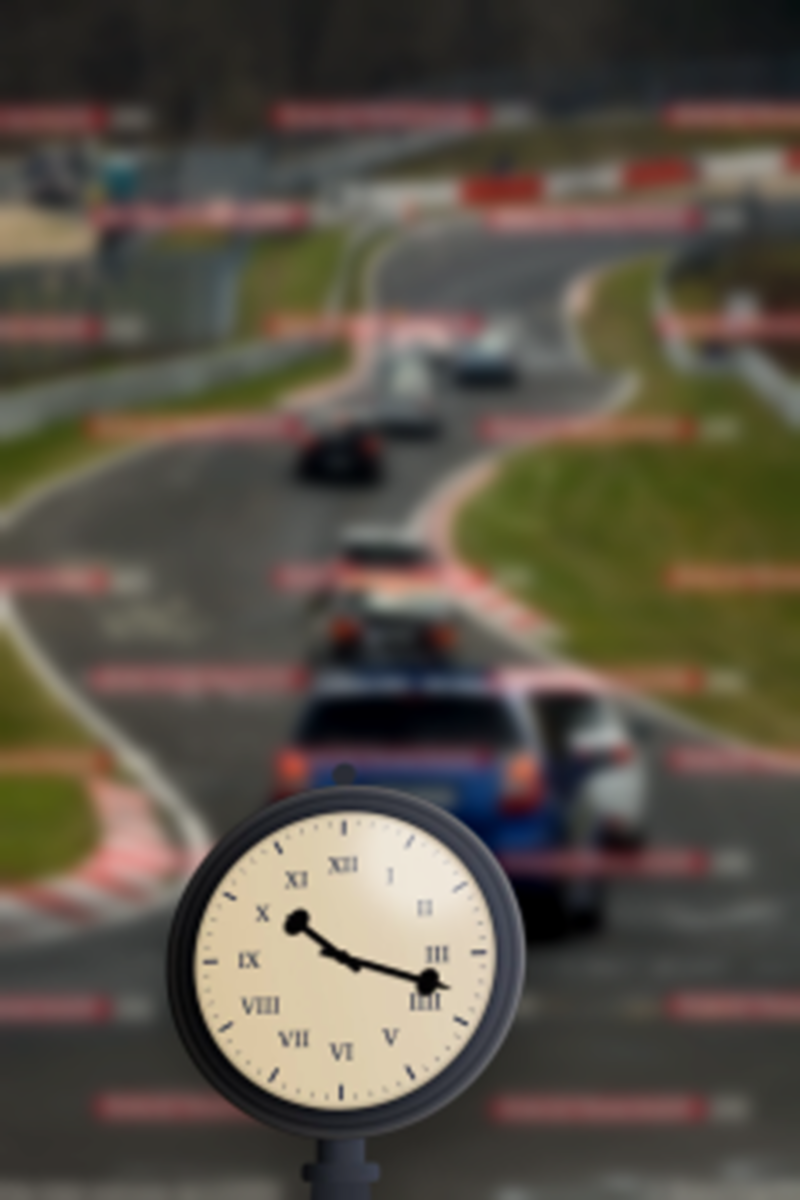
{"hour": 10, "minute": 18}
